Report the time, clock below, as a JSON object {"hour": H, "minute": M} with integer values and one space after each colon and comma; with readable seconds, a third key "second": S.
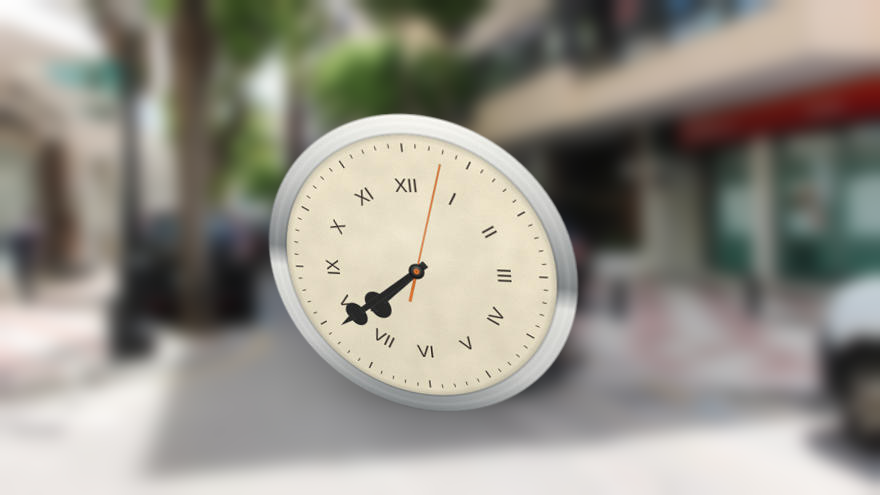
{"hour": 7, "minute": 39, "second": 3}
